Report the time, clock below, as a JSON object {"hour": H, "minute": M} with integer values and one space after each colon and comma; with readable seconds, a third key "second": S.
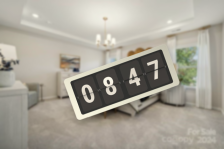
{"hour": 8, "minute": 47}
